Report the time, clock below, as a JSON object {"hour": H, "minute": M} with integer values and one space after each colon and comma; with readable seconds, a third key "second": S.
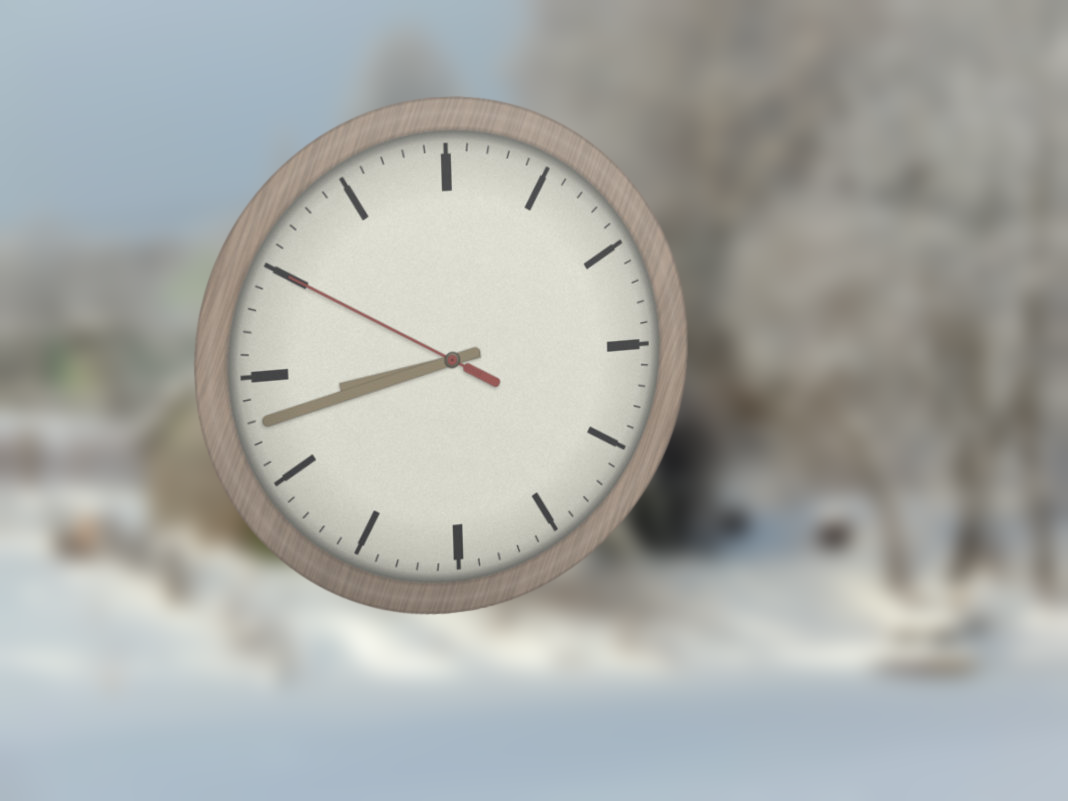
{"hour": 8, "minute": 42, "second": 50}
